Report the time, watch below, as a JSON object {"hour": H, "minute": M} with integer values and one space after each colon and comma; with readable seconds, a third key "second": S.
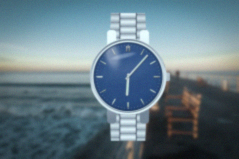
{"hour": 6, "minute": 7}
